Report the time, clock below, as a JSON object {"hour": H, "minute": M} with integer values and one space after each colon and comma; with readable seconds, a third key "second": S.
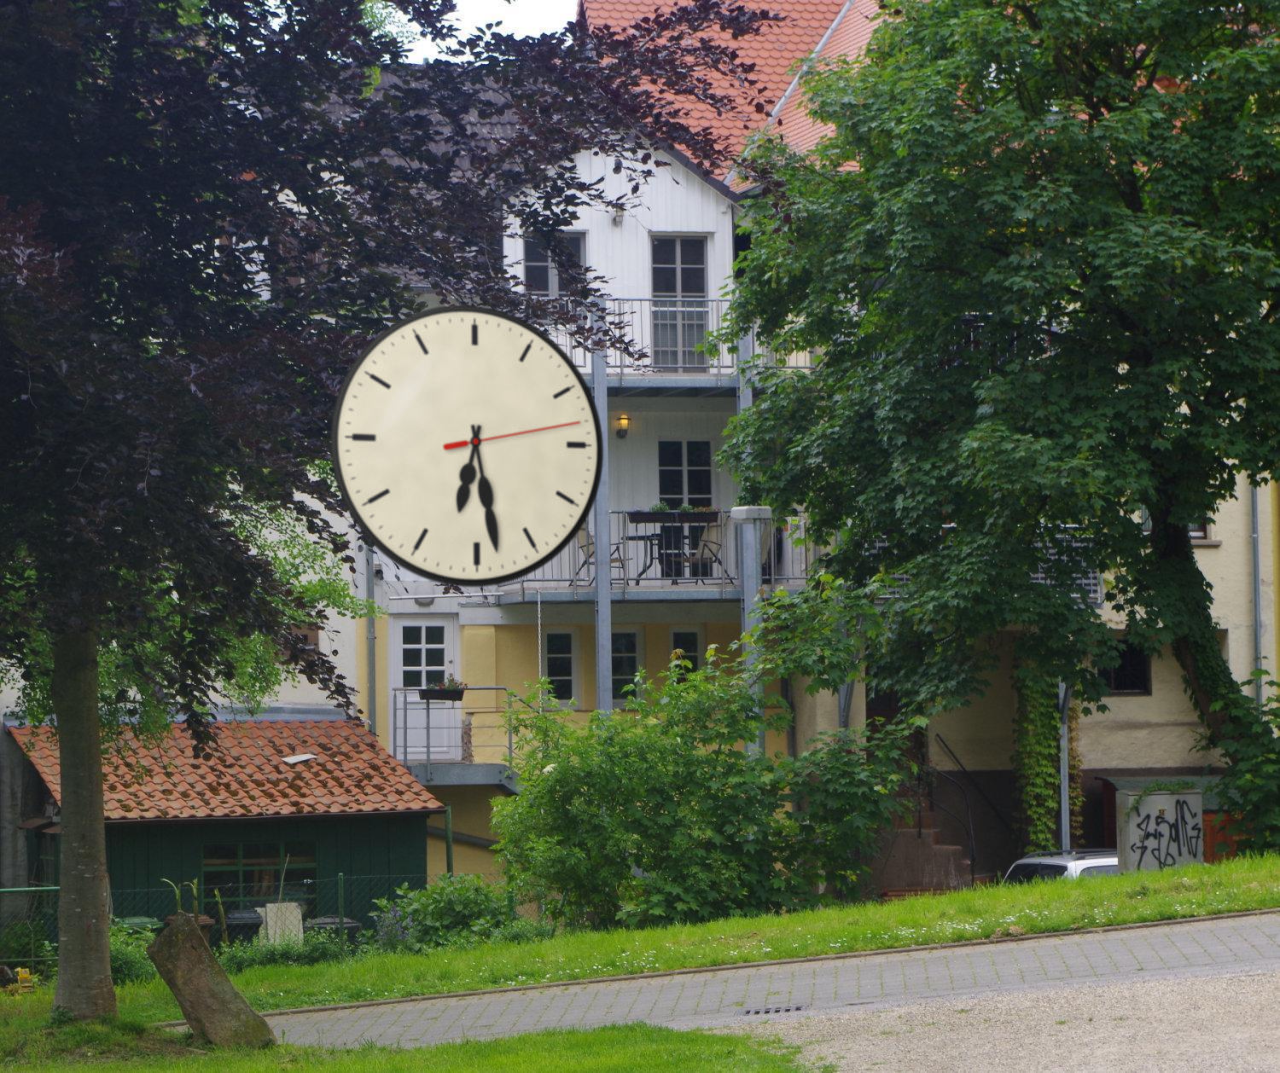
{"hour": 6, "minute": 28, "second": 13}
